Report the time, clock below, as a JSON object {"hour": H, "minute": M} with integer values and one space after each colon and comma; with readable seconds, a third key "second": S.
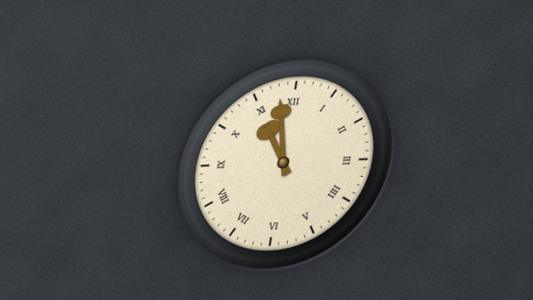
{"hour": 10, "minute": 58}
